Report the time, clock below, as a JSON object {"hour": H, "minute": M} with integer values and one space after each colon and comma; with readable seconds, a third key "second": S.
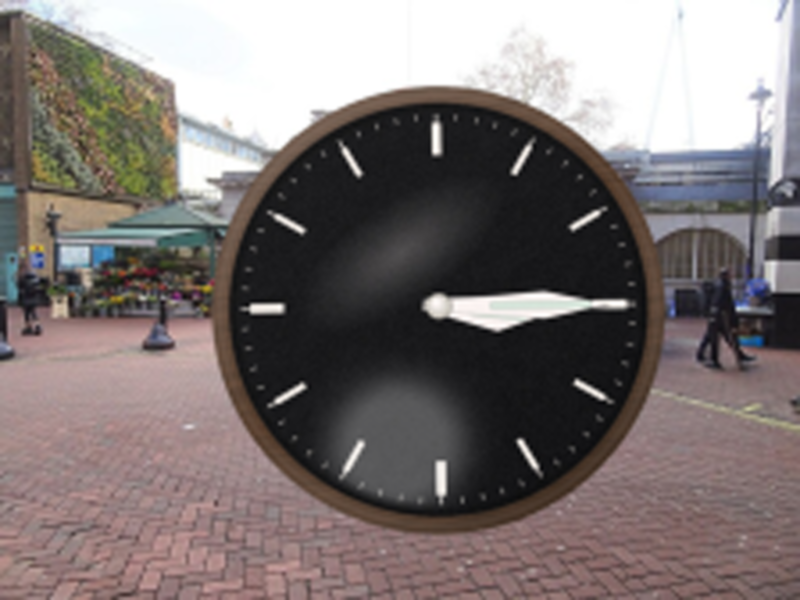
{"hour": 3, "minute": 15}
